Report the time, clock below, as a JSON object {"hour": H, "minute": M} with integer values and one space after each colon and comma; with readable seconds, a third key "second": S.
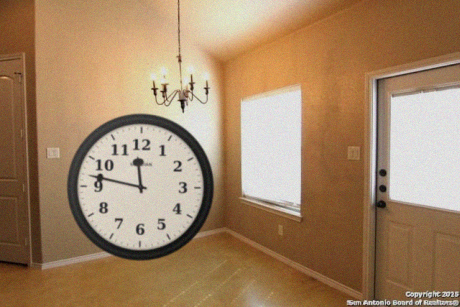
{"hour": 11, "minute": 47}
